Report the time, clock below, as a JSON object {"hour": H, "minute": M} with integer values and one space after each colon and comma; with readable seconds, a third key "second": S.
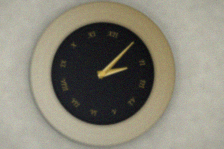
{"hour": 2, "minute": 5}
